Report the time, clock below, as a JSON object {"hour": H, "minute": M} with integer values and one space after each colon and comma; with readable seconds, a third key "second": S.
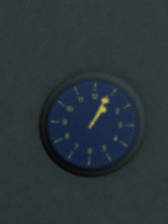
{"hour": 1, "minute": 4}
